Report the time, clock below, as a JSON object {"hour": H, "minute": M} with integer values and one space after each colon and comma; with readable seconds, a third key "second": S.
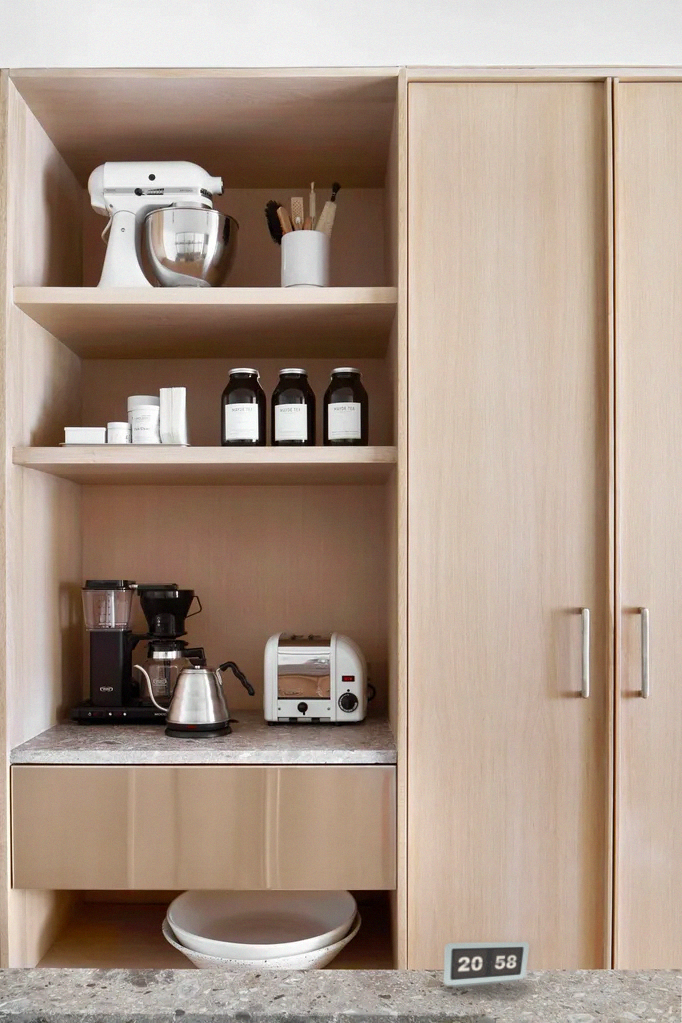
{"hour": 20, "minute": 58}
